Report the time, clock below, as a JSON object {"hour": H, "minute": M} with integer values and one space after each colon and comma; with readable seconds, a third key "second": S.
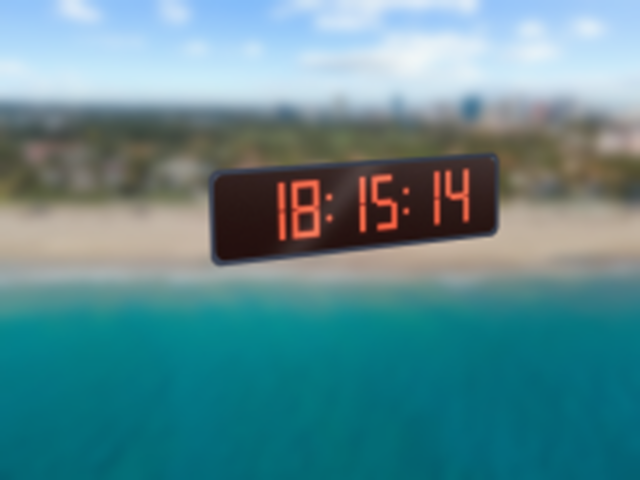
{"hour": 18, "minute": 15, "second": 14}
